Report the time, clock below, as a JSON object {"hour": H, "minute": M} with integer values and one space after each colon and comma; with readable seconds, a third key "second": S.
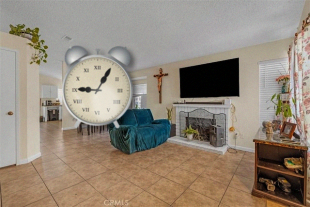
{"hour": 9, "minute": 5}
